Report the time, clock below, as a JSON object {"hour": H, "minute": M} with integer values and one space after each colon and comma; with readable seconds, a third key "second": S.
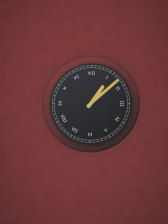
{"hour": 1, "minute": 8}
